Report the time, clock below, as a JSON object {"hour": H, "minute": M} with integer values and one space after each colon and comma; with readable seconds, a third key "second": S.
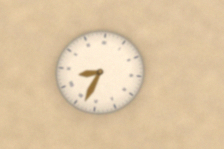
{"hour": 8, "minute": 33}
